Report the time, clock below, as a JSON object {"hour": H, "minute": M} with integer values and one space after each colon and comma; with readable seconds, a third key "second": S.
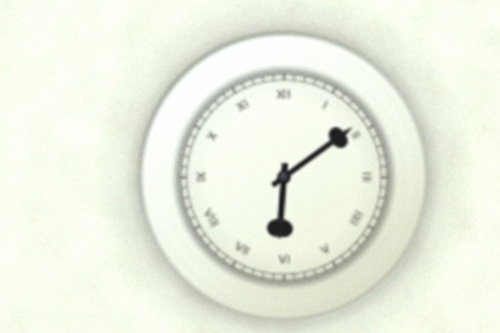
{"hour": 6, "minute": 9}
